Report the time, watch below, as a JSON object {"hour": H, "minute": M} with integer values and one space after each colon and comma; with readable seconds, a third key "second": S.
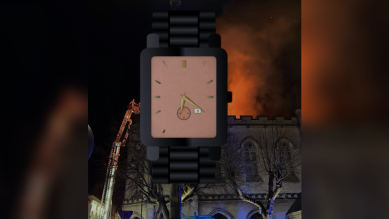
{"hour": 6, "minute": 21}
